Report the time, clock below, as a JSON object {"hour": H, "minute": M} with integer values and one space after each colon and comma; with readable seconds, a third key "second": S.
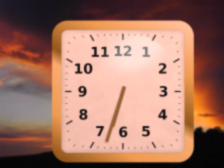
{"hour": 6, "minute": 33}
